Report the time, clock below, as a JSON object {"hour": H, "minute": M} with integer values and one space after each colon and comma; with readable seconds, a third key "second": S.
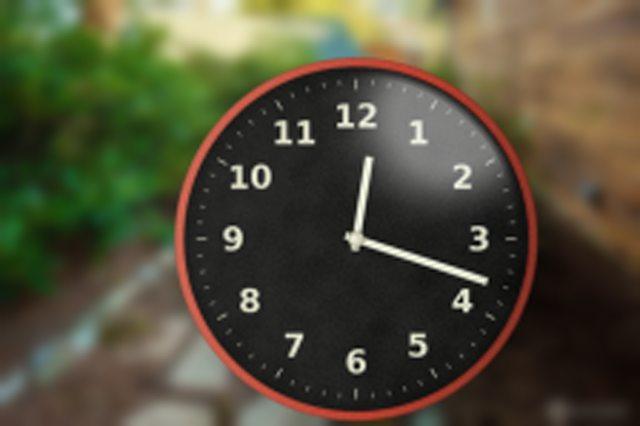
{"hour": 12, "minute": 18}
